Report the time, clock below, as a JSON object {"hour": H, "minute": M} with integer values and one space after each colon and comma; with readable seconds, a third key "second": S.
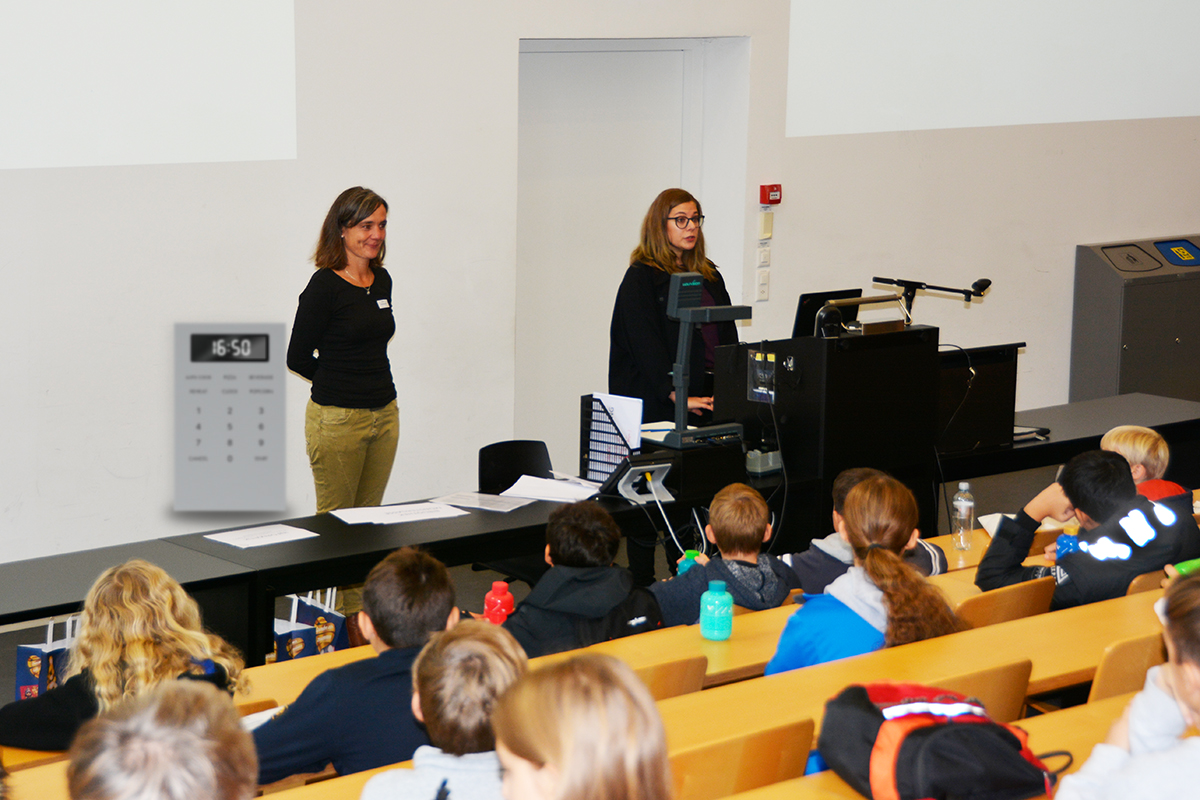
{"hour": 16, "minute": 50}
